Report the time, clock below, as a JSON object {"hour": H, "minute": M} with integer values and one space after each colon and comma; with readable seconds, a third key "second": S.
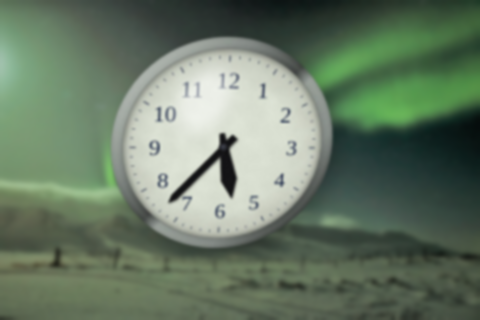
{"hour": 5, "minute": 37}
